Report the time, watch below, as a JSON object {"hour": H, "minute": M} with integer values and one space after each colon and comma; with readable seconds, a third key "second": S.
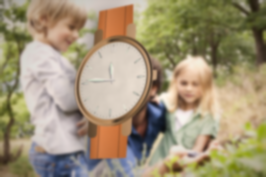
{"hour": 11, "minute": 46}
